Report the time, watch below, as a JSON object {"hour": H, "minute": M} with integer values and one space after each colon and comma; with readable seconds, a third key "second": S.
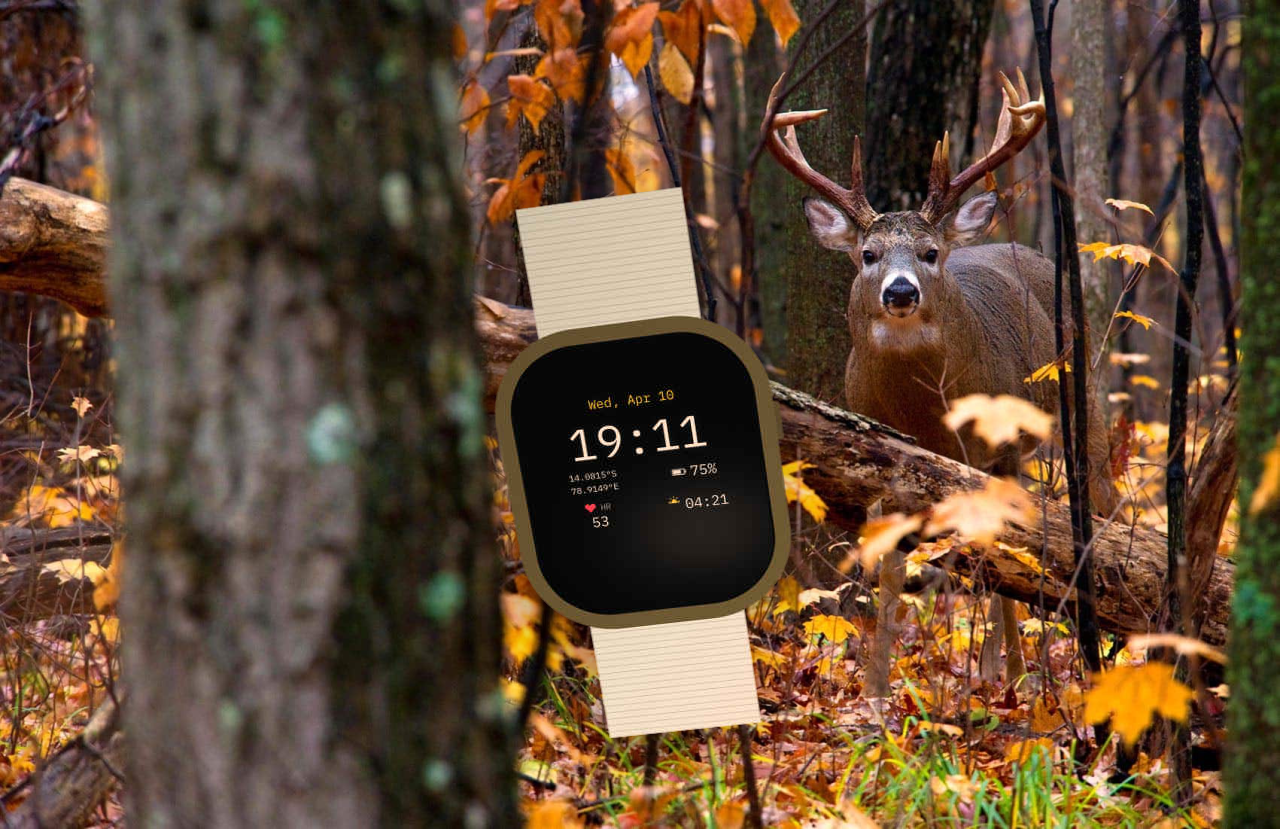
{"hour": 19, "minute": 11}
